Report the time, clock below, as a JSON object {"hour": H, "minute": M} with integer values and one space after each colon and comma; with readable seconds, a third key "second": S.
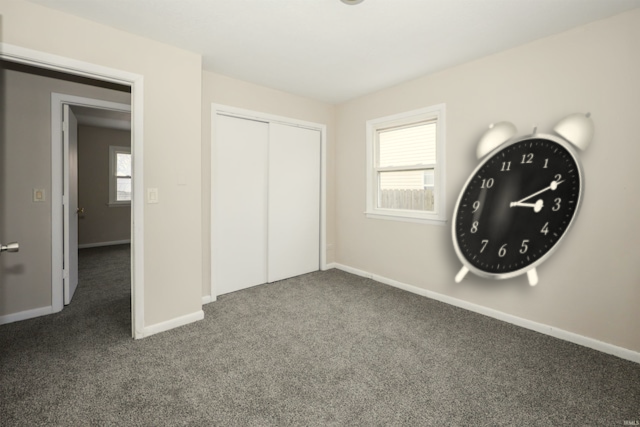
{"hour": 3, "minute": 11}
